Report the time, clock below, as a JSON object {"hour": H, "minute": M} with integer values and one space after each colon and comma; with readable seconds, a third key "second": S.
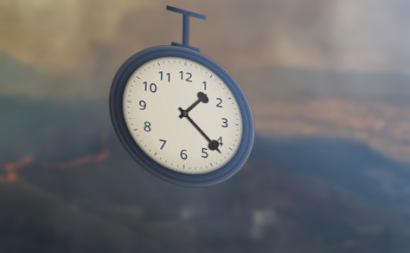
{"hour": 1, "minute": 22}
